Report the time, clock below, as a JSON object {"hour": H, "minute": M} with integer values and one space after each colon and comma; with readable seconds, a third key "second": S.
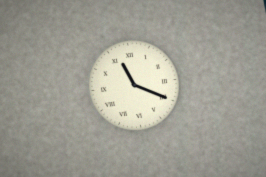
{"hour": 11, "minute": 20}
